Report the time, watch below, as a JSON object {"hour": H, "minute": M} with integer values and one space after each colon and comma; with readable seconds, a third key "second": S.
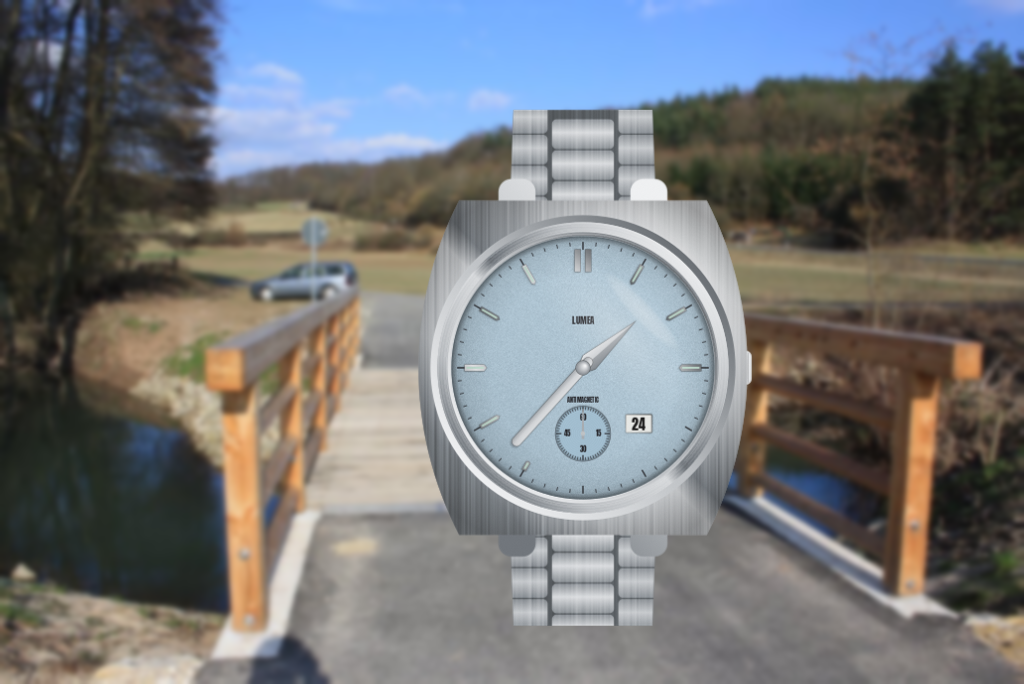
{"hour": 1, "minute": 37}
